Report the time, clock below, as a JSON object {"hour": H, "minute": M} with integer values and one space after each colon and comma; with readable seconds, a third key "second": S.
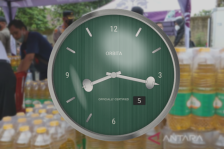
{"hour": 8, "minute": 17}
